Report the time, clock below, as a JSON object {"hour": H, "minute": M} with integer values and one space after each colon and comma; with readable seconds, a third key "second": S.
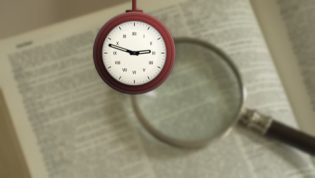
{"hour": 2, "minute": 48}
